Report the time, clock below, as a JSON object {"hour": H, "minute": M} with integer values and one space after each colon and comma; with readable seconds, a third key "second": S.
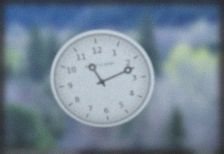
{"hour": 11, "minute": 12}
